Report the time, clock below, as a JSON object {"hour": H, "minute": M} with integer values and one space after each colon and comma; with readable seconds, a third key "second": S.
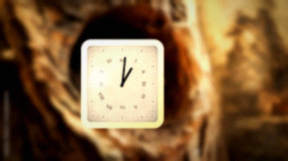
{"hour": 1, "minute": 1}
